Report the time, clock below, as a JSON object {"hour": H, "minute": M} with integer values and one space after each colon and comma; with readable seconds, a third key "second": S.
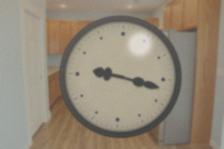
{"hour": 9, "minute": 17}
